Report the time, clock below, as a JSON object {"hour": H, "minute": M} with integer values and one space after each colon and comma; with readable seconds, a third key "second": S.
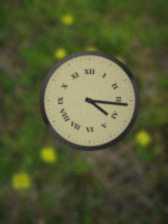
{"hour": 4, "minute": 16}
